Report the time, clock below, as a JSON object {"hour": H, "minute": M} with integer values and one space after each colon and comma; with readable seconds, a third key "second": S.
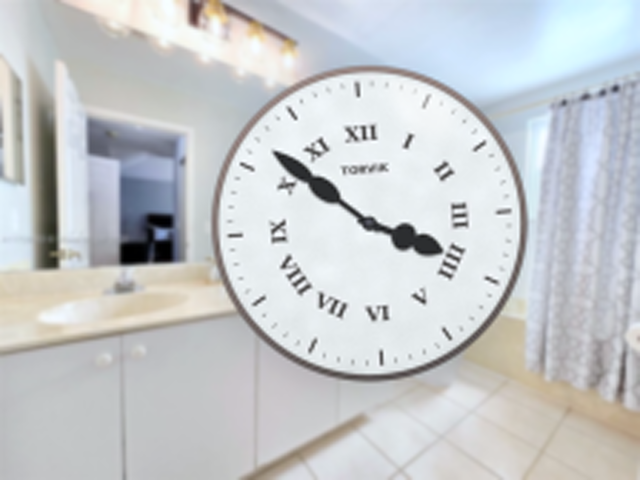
{"hour": 3, "minute": 52}
